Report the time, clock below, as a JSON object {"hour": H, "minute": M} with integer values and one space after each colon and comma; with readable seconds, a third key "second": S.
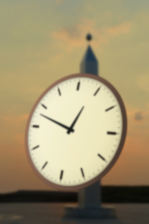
{"hour": 12, "minute": 48}
